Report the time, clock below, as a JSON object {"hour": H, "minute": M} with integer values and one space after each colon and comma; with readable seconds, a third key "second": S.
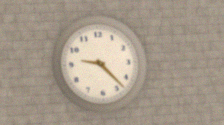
{"hour": 9, "minute": 23}
